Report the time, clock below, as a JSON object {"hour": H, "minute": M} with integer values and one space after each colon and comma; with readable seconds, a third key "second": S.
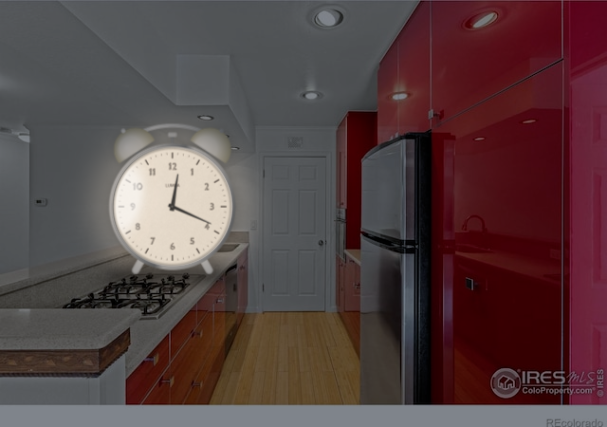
{"hour": 12, "minute": 19}
